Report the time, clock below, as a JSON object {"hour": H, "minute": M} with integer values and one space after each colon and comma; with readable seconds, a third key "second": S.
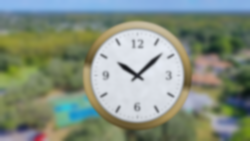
{"hour": 10, "minute": 8}
